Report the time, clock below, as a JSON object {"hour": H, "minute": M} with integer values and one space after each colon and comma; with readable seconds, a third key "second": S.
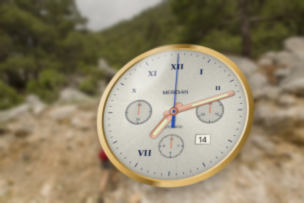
{"hour": 7, "minute": 12}
